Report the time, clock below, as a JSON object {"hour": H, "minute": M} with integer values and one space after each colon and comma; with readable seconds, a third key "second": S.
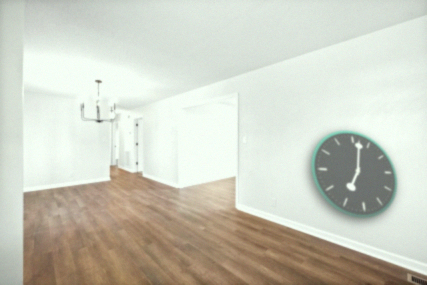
{"hour": 7, "minute": 2}
